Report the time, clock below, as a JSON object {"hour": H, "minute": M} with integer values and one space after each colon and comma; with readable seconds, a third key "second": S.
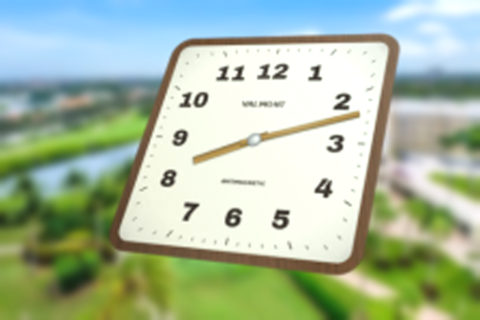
{"hour": 8, "minute": 12}
